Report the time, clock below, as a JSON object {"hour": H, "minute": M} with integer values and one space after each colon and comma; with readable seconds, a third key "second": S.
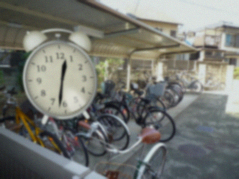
{"hour": 12, "minute": 32}
